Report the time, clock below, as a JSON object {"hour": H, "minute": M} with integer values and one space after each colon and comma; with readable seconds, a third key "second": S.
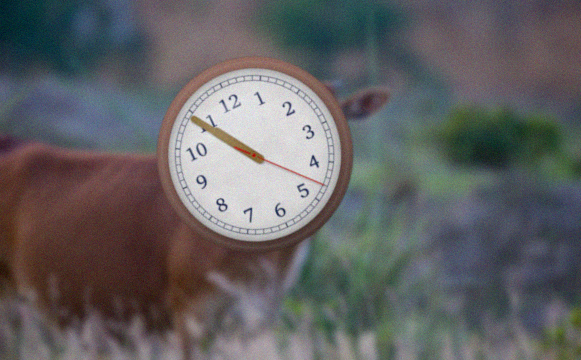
{"hour": 10, "minute": 54, "second": 23}
